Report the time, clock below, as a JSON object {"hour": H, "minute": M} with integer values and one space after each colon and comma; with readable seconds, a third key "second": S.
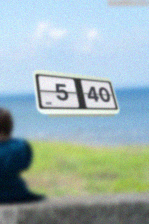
{"hour": 5, "minute": 40}
